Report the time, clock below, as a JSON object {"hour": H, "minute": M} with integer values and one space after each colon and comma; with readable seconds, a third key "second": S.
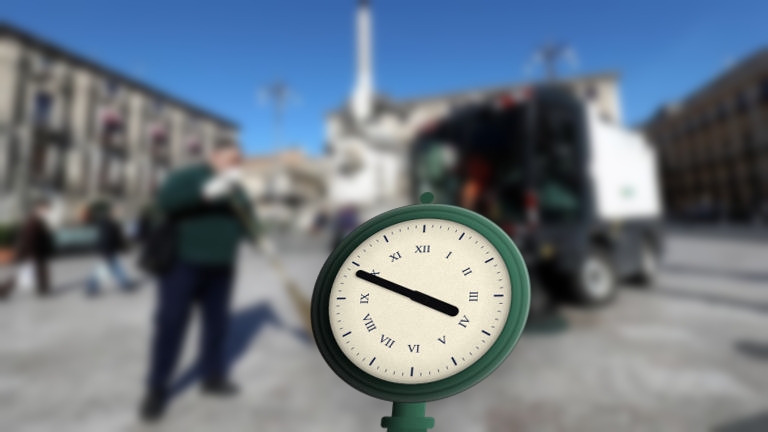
{"hour": 3, "minute": 49}
